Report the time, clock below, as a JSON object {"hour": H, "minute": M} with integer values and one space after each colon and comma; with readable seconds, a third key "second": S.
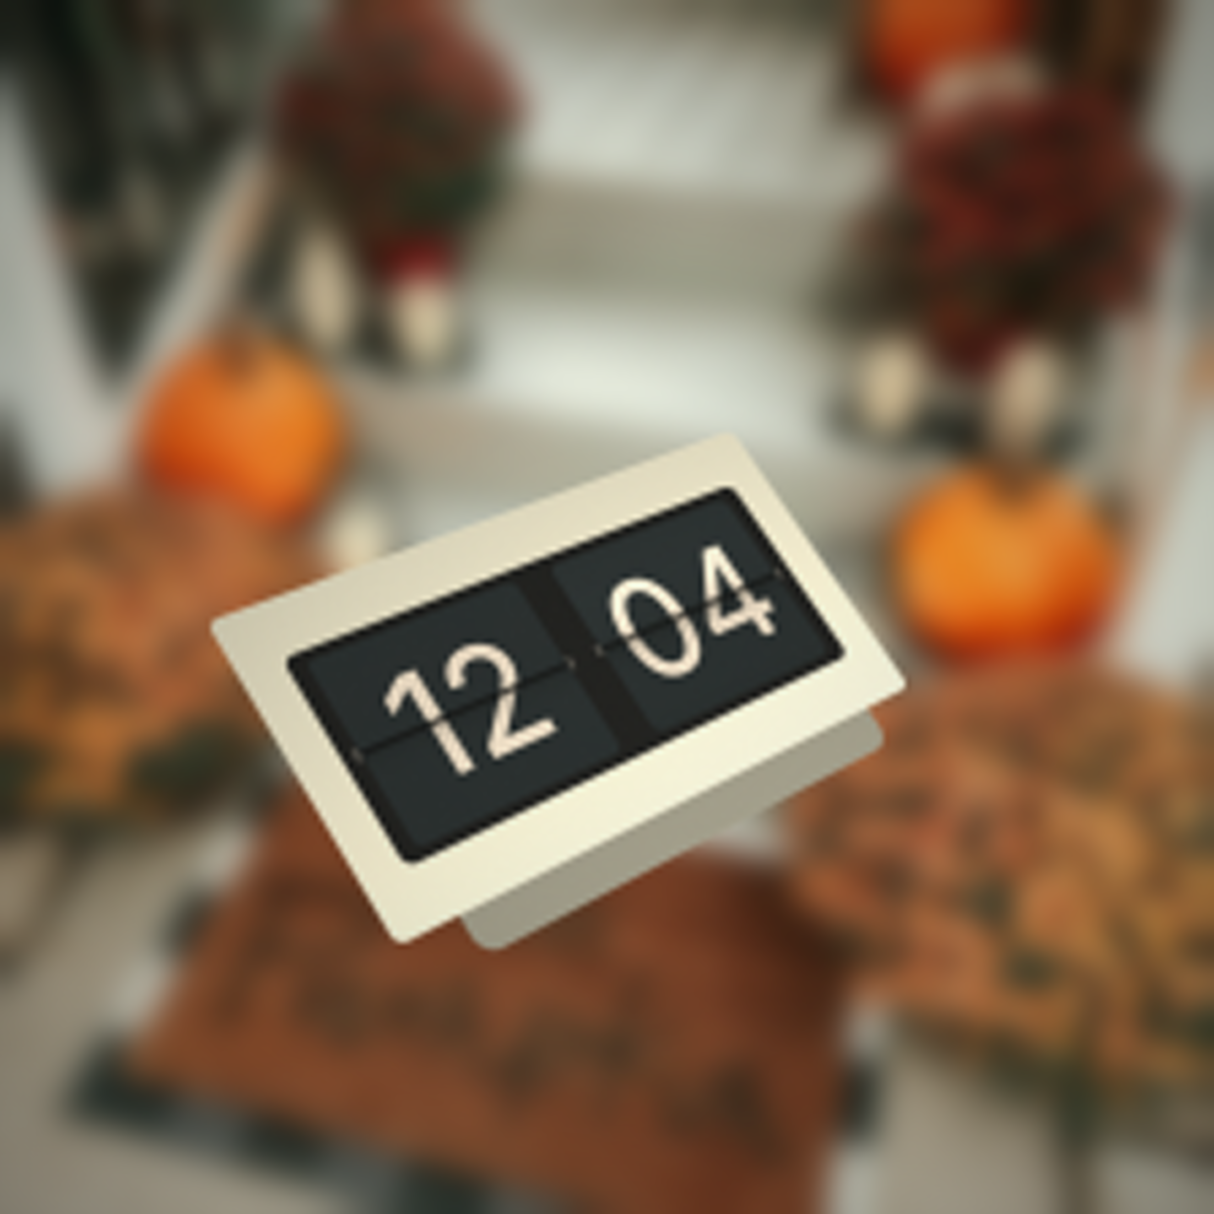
{"hour": 12, "minute": 4}
